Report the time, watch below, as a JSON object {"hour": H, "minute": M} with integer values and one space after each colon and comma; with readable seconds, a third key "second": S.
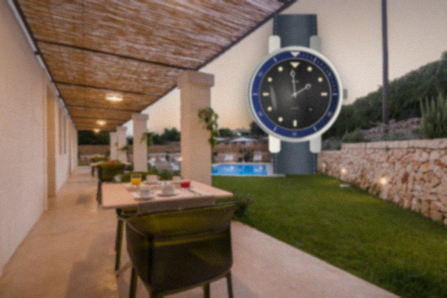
{"hour": 1, "minute": 59}
